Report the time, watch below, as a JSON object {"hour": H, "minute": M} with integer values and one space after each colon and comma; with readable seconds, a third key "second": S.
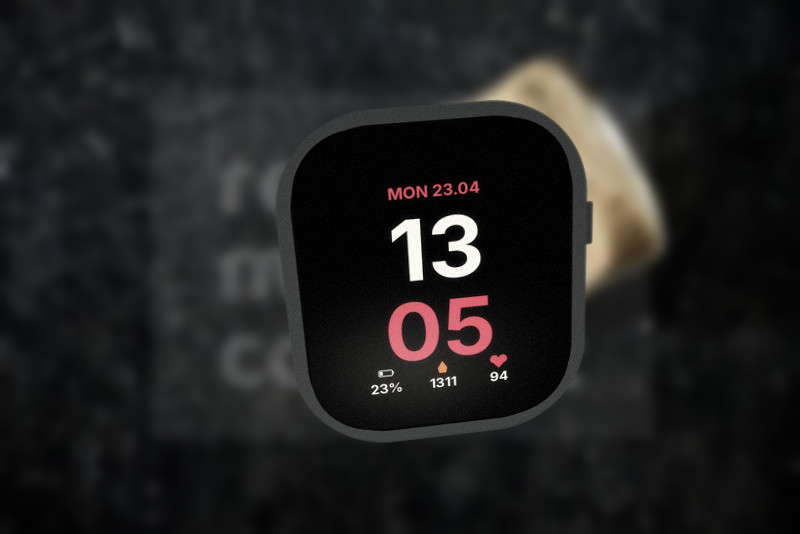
{"hour": 13, "minute": 5}
